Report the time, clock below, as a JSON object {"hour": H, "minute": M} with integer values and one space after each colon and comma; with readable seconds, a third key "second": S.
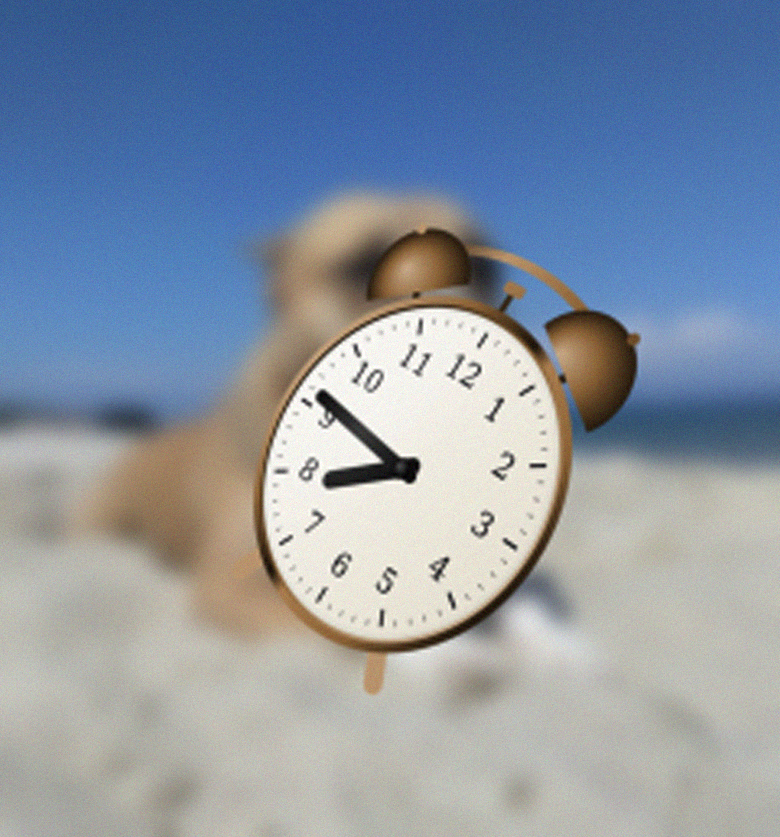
{"hour": 7, "minute": 46}
